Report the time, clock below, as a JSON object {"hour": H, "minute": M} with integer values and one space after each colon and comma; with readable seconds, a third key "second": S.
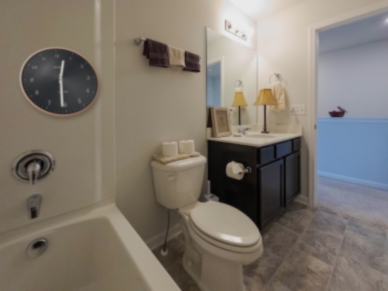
{"hour": 12, "minute": 31}
